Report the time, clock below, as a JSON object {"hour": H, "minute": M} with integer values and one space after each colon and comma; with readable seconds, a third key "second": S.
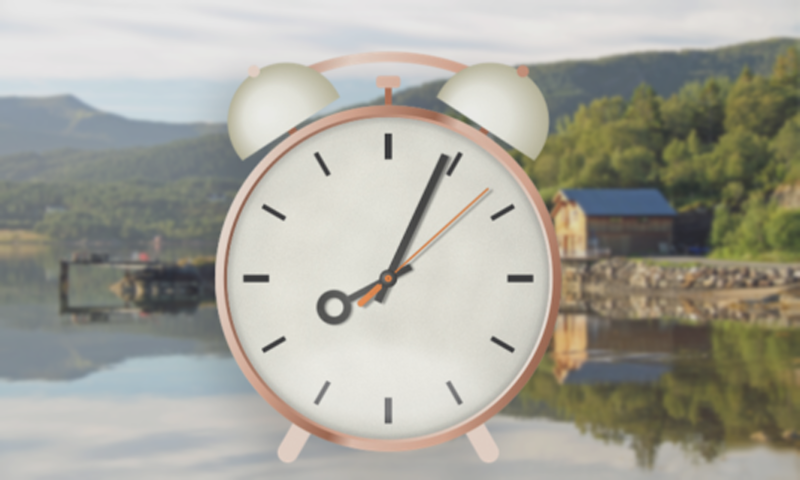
{"hour": 8, "minute": 4, "second": 8}
